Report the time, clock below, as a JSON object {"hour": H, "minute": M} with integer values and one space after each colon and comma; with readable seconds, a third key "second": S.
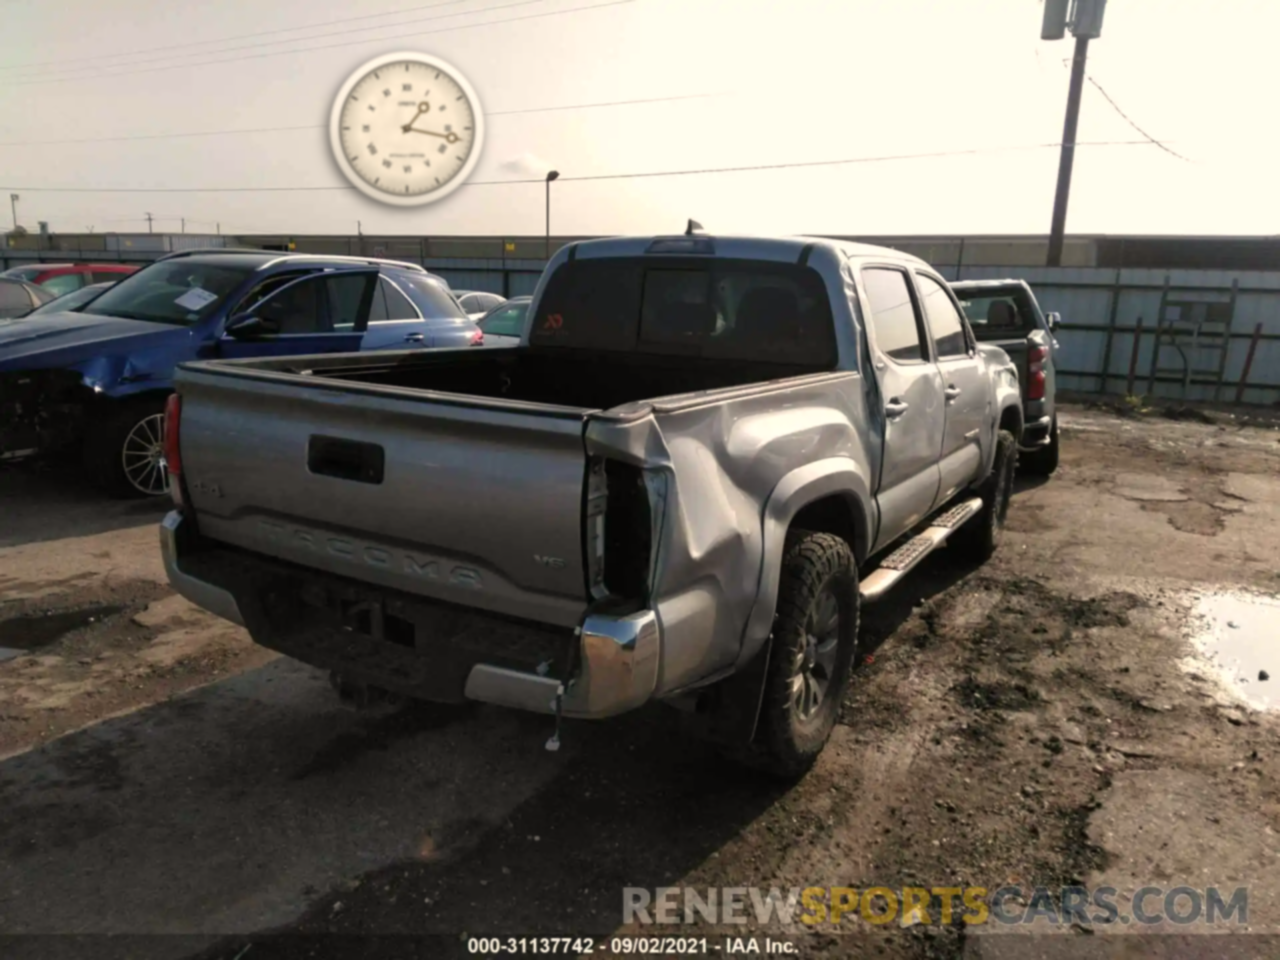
{"hour": 1, "minute": 17}
